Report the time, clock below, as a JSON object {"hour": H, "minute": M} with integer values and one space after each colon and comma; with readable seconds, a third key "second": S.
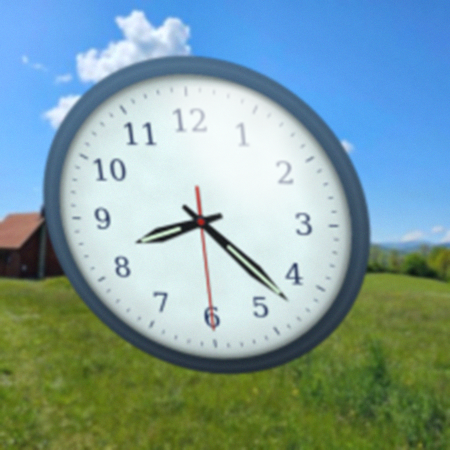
{"hour": 8, "minute": 22, "second": 30}
